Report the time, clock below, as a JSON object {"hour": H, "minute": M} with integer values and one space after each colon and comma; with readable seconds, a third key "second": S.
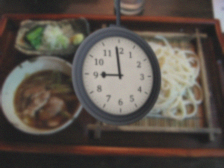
{"hour": 8, "minute": 59}
